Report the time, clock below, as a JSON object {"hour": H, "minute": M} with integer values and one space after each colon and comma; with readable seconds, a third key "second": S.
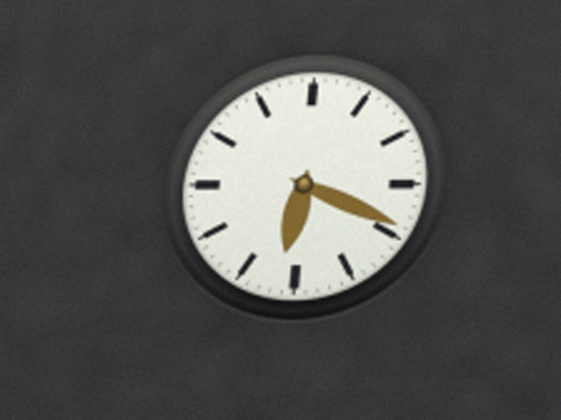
{"hour": 6, "minute": 19}
